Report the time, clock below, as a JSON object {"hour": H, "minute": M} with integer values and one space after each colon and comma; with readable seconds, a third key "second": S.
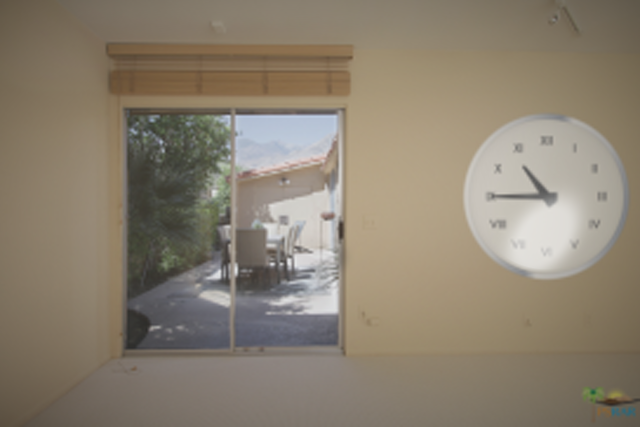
{"hour": 10, "minute": 45}
